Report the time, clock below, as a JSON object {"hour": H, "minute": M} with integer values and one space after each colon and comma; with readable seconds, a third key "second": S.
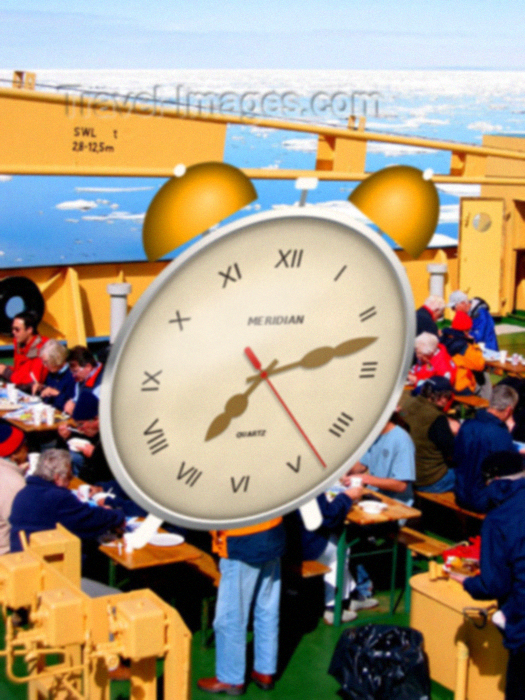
{"hour": 7, "minute": 12, "second": 23}
